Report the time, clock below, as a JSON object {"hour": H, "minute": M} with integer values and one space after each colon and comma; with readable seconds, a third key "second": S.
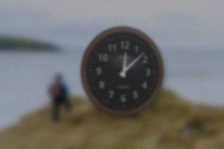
{"hour": 12, "minute": 8}
